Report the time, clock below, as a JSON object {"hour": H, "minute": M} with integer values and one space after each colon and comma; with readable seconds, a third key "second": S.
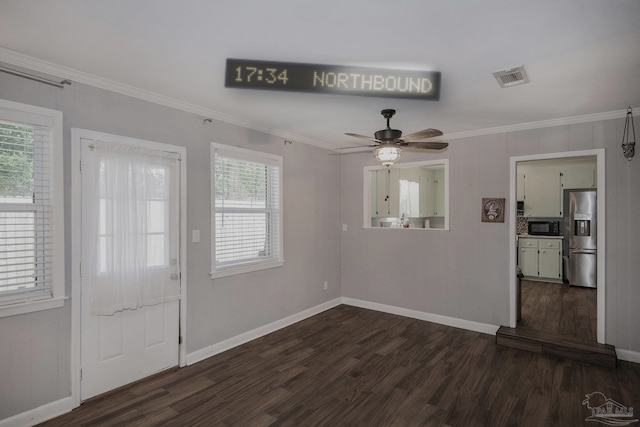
{"hour": 17, "minute": 34}
